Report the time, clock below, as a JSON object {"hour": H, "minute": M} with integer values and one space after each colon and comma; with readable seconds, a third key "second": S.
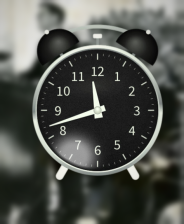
{"hour": 11, "minute": 42}
